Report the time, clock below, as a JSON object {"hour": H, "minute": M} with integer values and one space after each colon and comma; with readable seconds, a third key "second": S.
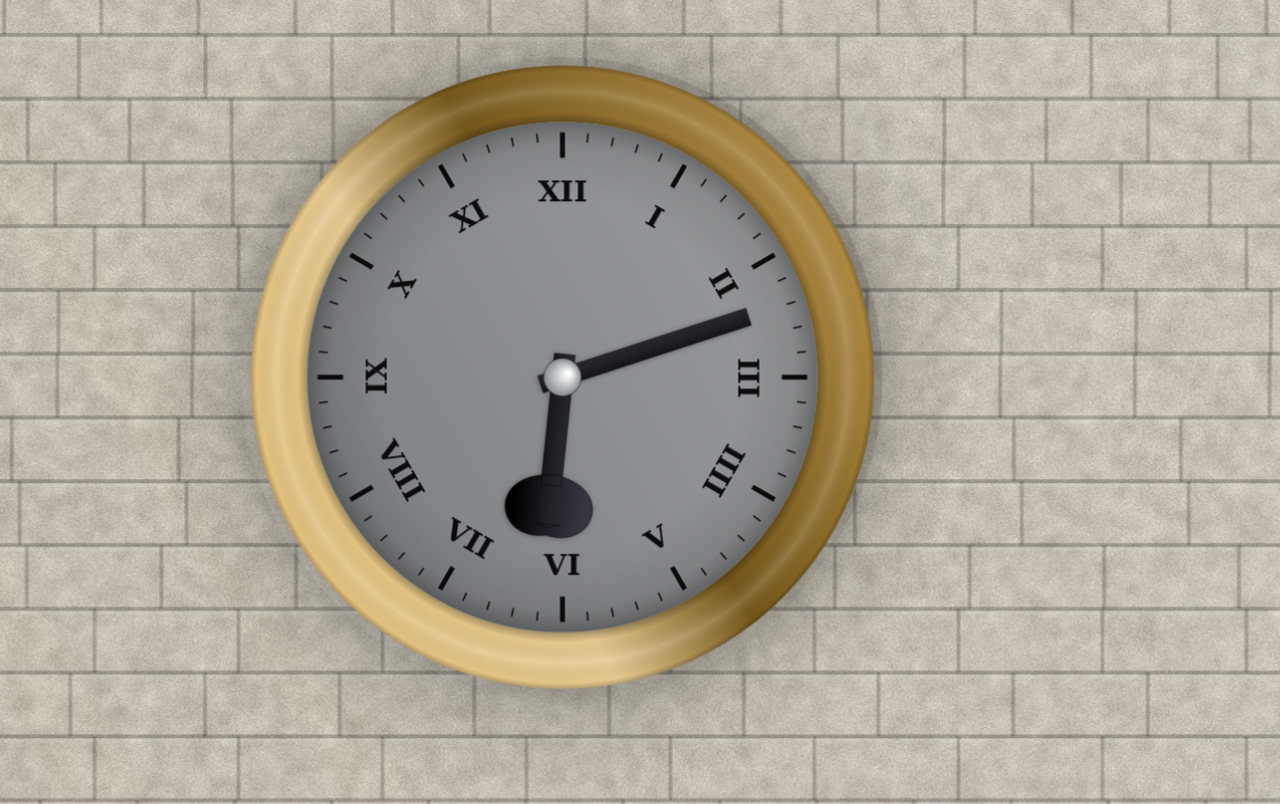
{"hour": 6, "minute": 12}
